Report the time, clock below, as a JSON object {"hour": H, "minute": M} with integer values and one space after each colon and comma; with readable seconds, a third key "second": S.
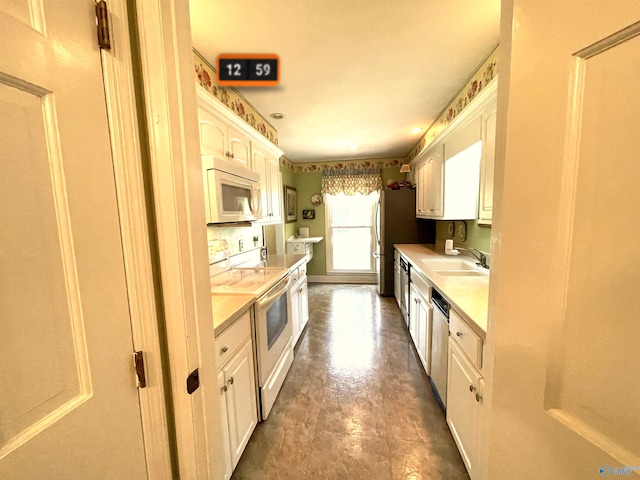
{"hour": 12, "minute": 59}
